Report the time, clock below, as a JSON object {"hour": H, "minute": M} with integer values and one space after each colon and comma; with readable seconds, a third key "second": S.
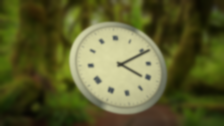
{"hour": 4, "minute": 11}
